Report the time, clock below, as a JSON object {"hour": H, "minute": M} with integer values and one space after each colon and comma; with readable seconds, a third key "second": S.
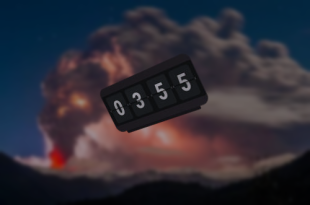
{"hour": 3, "minute": 55}
